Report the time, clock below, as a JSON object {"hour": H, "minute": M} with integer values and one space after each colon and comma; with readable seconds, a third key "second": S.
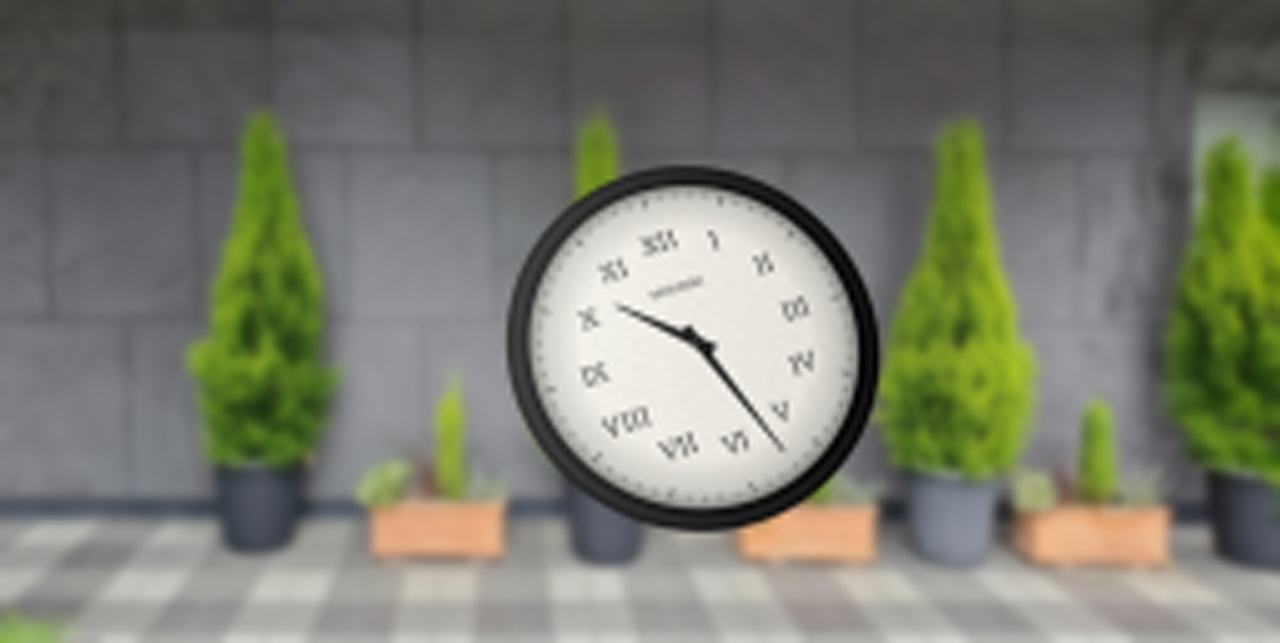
{"hour": 10, "minute": 27}
